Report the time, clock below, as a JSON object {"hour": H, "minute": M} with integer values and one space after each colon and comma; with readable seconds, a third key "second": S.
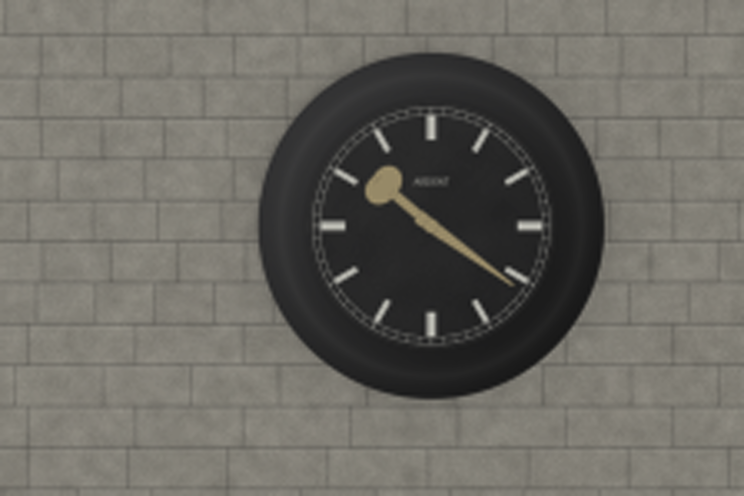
{"hour": 10, "minute": 21}
